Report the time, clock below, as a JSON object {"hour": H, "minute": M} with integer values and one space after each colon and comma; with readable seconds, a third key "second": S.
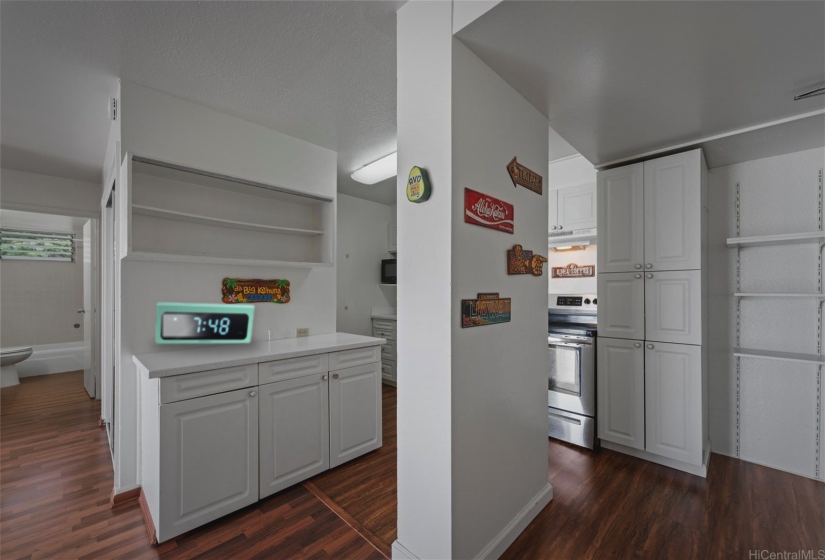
{"hour": 7, "minute": 48}
